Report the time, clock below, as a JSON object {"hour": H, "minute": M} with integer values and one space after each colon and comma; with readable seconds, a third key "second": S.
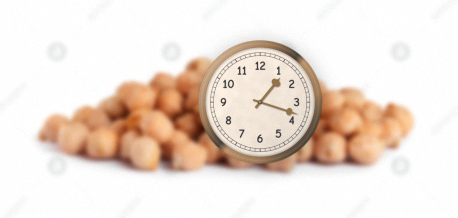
{"hour": 1, "minute": 18}
